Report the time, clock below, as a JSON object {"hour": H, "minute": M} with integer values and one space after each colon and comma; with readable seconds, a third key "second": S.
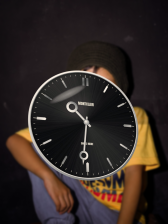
{"hour": 10, "minute": 31}
